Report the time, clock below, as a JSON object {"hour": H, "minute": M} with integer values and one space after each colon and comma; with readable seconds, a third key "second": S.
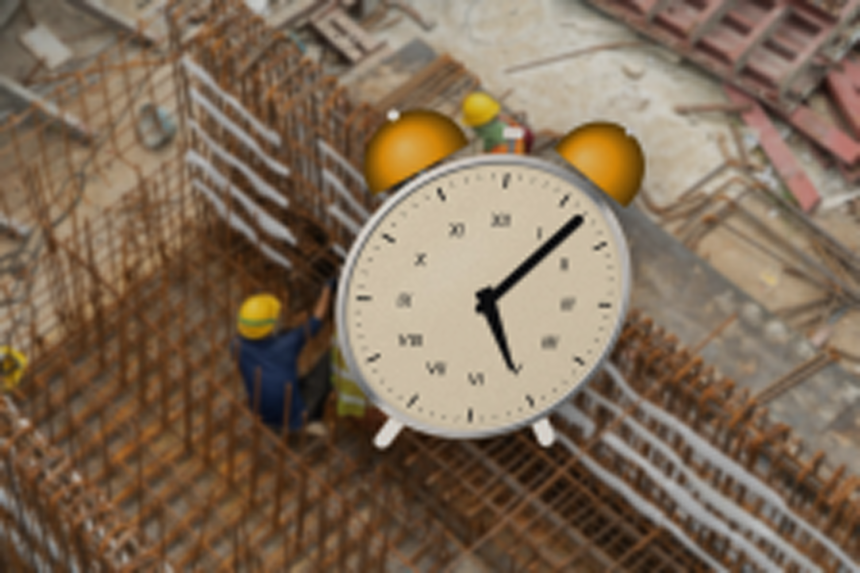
{"hour": 5, "minute": 7}
